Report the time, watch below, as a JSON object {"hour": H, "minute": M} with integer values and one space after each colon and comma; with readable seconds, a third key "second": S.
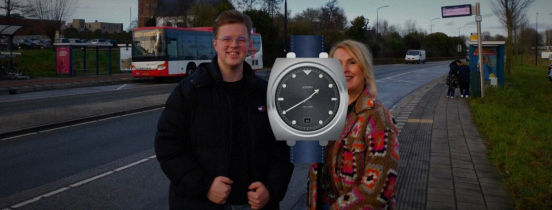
{"hour": 1, "minute": 40}
